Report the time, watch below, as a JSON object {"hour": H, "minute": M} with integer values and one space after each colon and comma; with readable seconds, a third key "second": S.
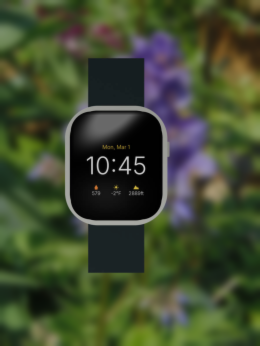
{"hour": 10, "minute": 45}
